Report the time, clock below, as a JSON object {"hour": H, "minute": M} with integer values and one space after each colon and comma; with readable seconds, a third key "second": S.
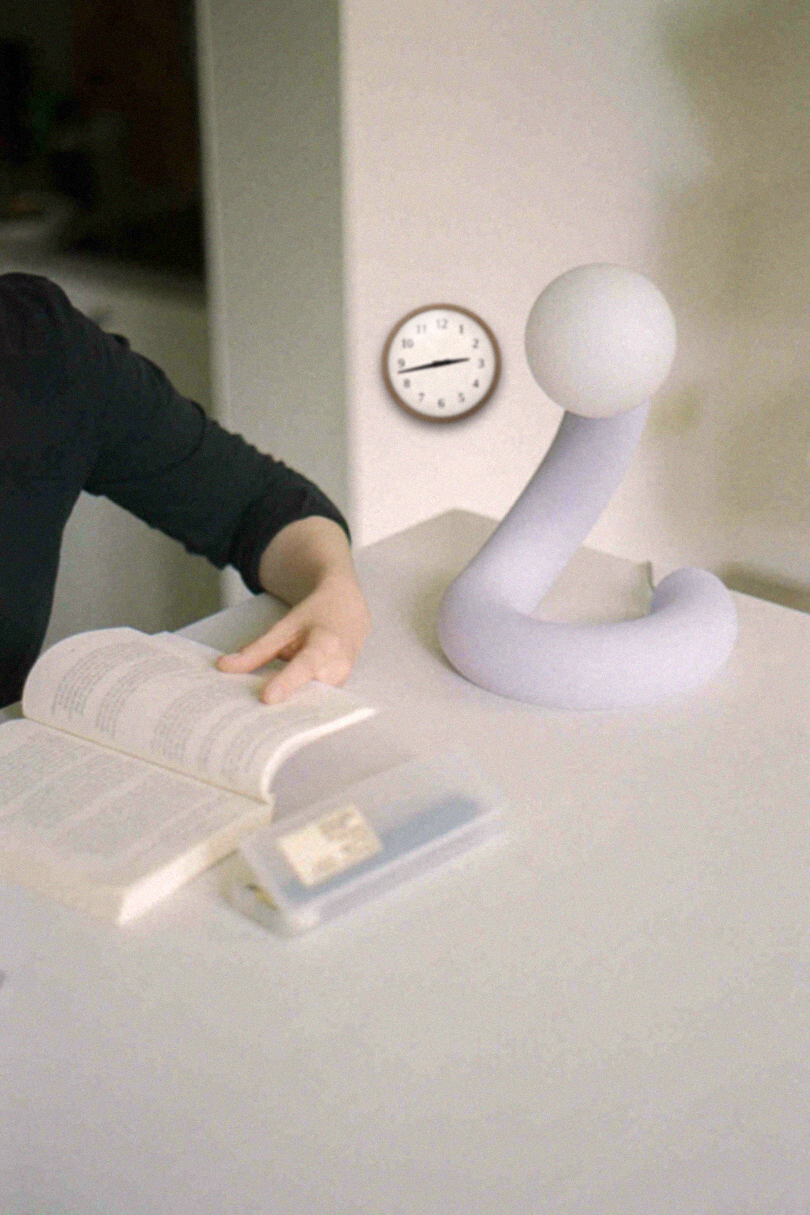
{"hour": 2, "minute": 43}
